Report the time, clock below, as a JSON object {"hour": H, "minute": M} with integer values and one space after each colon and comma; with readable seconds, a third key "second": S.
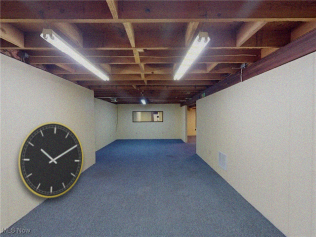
{"hour": 10, "minute": 10}
